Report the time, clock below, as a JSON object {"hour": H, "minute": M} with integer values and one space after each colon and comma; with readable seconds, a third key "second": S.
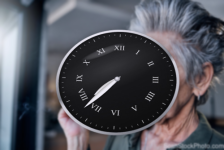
{"hour": 7, "minute": 37}
